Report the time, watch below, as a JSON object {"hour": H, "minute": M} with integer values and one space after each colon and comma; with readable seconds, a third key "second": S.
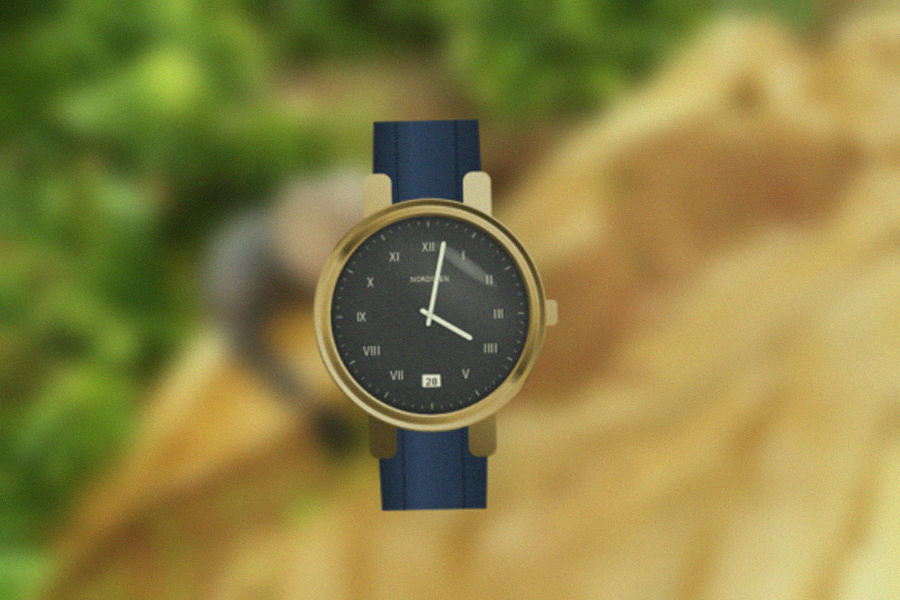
{"hour": 4, "minute": 2}
